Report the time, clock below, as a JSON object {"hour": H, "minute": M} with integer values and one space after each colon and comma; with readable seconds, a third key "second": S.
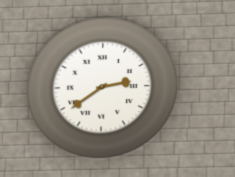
{"hour": 2, "minute": 39}
